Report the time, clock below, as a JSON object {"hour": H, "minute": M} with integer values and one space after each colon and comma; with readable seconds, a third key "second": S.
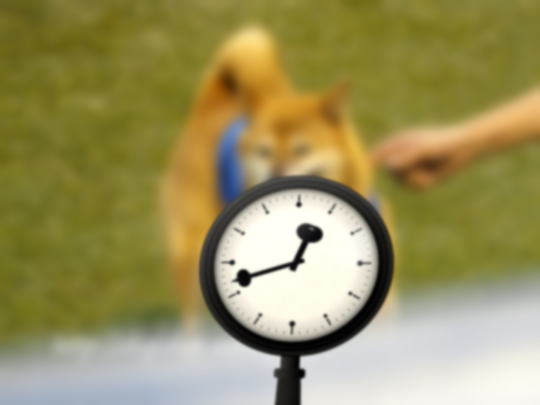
{"hour": 12, "minute": 42}
